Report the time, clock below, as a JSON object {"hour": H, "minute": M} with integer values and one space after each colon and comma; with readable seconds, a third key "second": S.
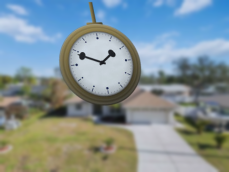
{"hour": 1, "minute": 49}
